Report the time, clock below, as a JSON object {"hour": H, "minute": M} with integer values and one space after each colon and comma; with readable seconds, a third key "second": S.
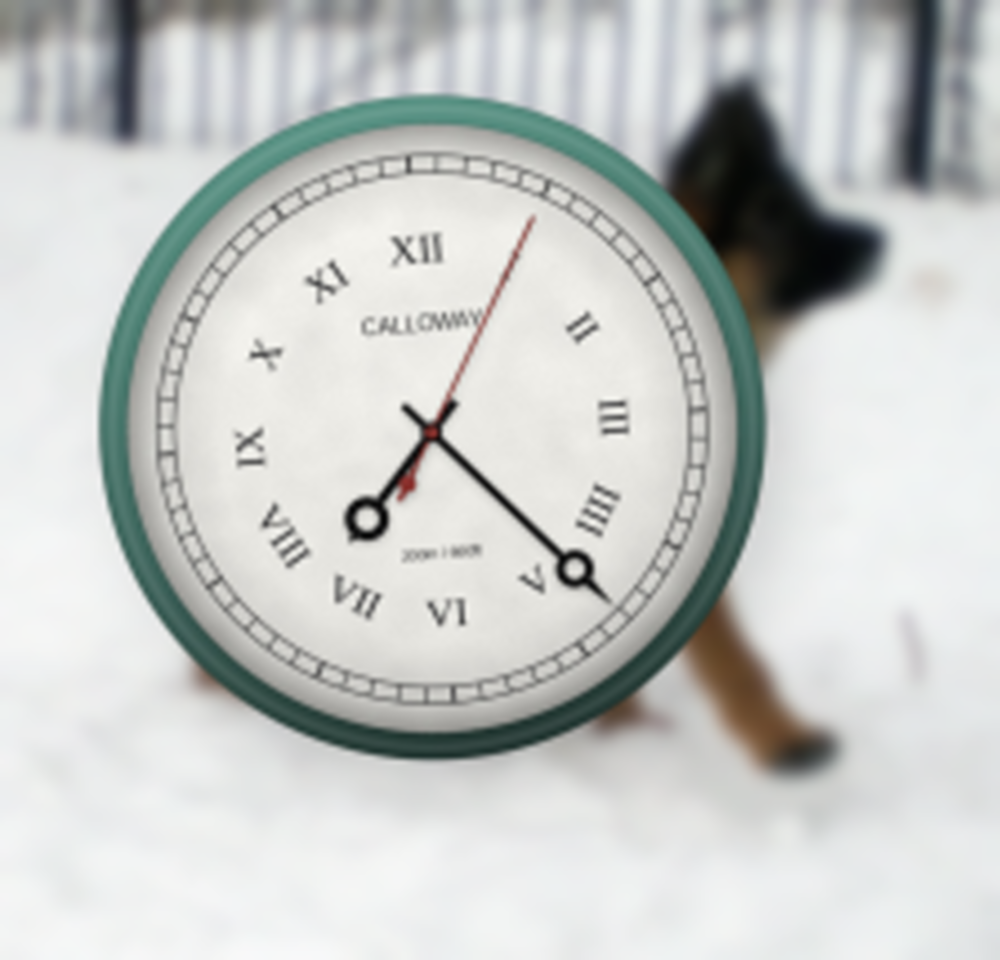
{"hour": 7, "minute": 23, "second": 5}
